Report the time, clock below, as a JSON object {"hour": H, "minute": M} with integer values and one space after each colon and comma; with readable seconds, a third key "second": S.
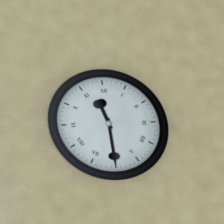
{"hour": 11, "minute": 30}
